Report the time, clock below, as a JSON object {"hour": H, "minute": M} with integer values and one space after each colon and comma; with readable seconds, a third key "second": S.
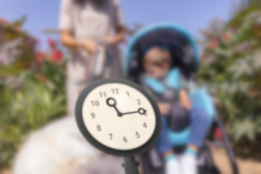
{"hour": 11, "minute": 14}
